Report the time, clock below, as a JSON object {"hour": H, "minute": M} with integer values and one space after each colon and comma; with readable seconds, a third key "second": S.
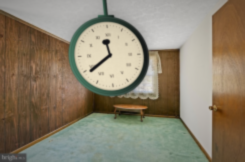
{"hour": 11, "minute": 39}
